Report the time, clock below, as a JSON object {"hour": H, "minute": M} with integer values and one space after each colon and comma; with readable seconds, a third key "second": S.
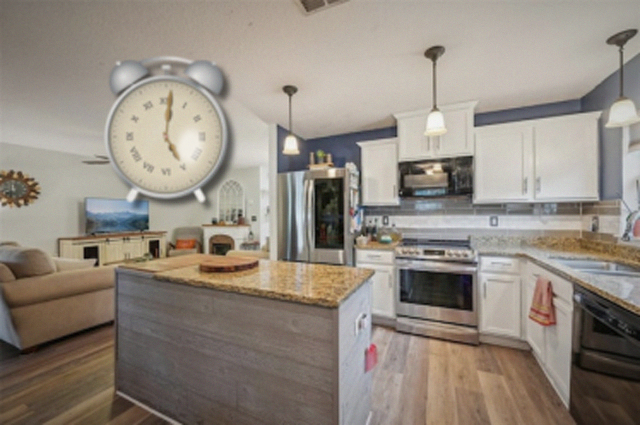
{"hour": 5, "minute": 1}
